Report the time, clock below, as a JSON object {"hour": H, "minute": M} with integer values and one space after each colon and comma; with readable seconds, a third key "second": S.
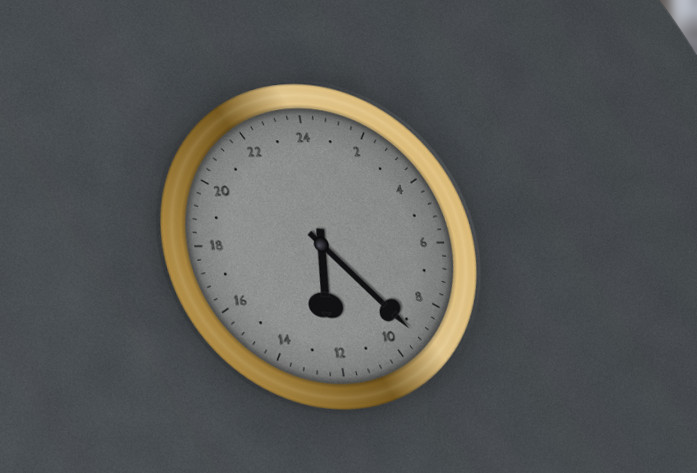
{"hour": 12, "minute": 23}
